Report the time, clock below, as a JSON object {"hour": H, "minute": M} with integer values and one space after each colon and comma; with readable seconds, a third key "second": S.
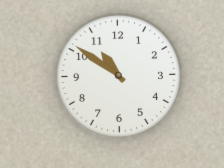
{"hour": 10, "minute": 51}
